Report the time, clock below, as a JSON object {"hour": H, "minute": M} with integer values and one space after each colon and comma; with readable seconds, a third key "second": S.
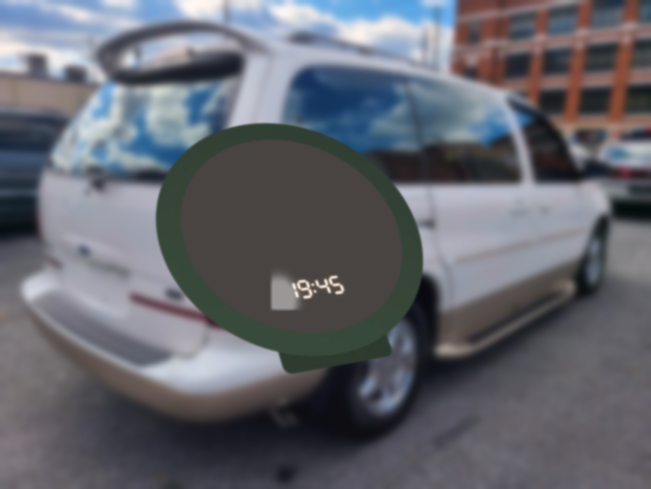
{"hour": 19, "minute": 45}
